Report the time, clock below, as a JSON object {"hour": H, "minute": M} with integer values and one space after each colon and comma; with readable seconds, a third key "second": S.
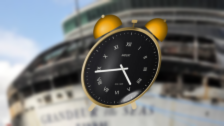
{"hour": 4, "minute": 44}
